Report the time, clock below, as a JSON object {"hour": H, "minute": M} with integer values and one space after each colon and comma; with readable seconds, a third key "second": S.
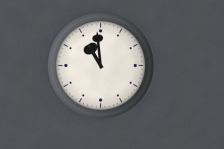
{"hour": 10, "minute": 59}
